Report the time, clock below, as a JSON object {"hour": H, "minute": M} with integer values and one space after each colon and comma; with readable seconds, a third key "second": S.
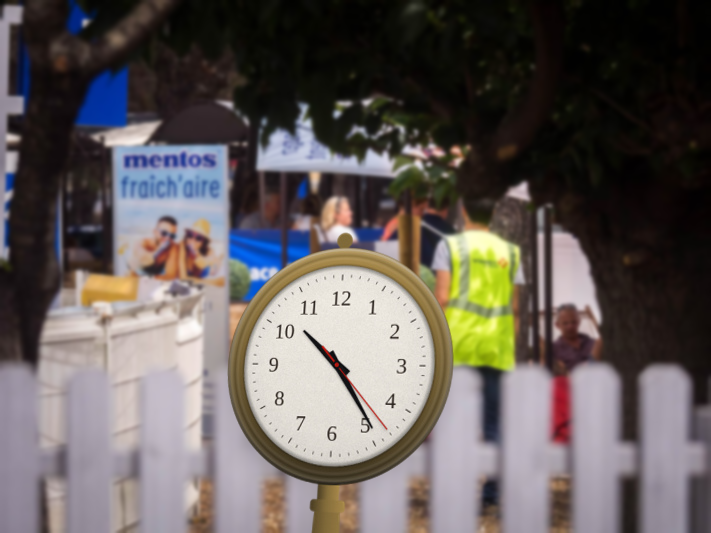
{"hour": 10, "minute": 24, "second": 23}
